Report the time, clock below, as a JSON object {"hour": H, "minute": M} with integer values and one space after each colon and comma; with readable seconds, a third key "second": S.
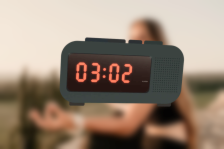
{"hour": 3, "minute": 2}
